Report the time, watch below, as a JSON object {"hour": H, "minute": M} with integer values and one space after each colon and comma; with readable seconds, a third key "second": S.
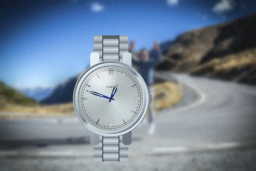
{"hour": 12, "minute": 48}
